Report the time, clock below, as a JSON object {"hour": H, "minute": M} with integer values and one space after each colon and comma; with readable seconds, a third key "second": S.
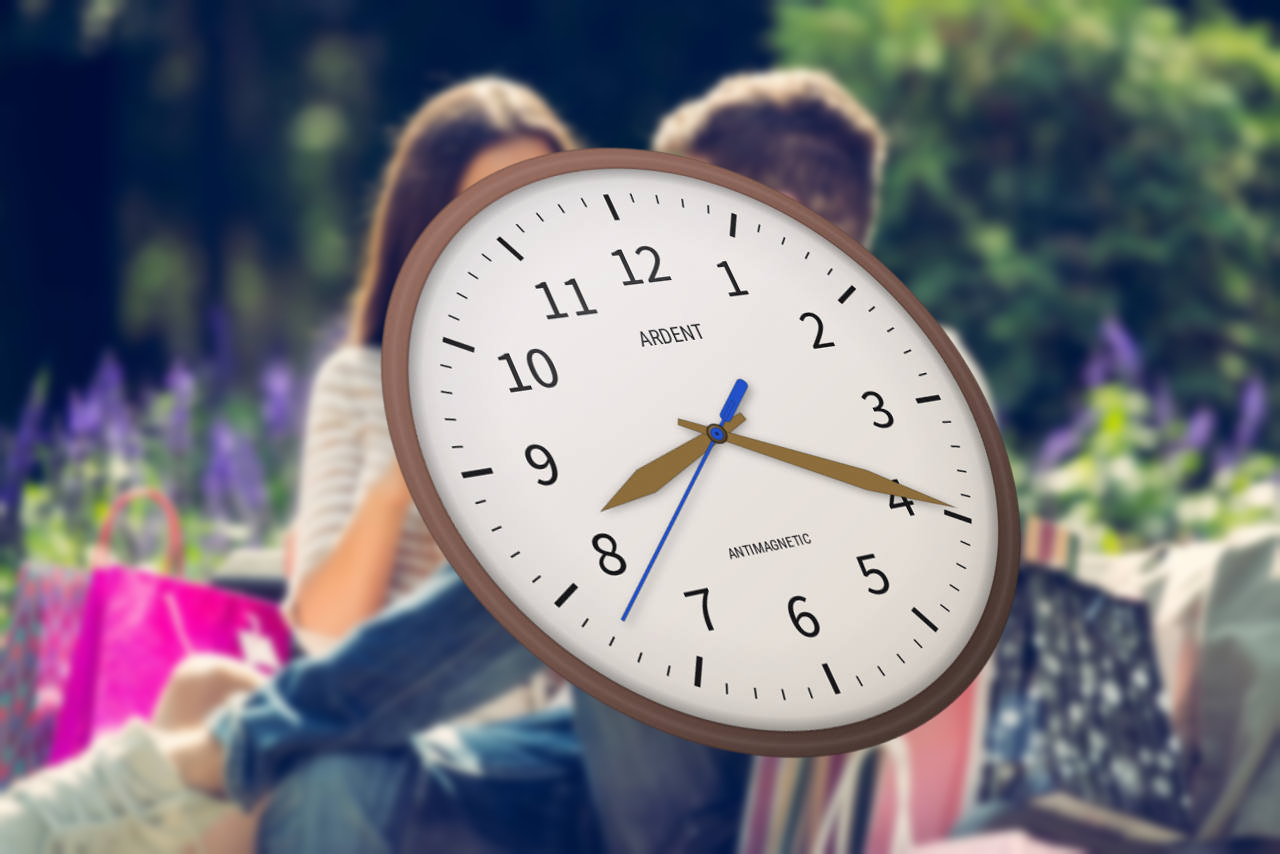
{"hour": 8, "minute": 19, "second": 38}
